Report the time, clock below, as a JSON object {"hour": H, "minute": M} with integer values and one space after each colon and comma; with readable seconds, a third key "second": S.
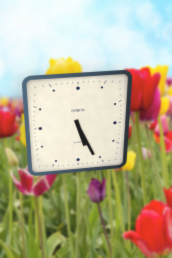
{"hour": 5, "minute": 26}
